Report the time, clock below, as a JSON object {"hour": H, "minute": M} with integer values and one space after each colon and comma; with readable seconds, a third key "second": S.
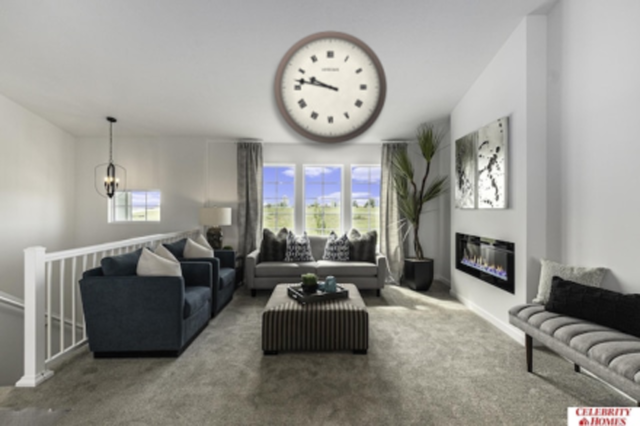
{"hour": 9, "minute": 47}
